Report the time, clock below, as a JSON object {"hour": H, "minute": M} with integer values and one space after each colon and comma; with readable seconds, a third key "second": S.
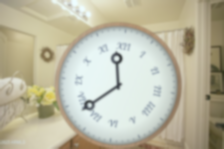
{"hour": 11, "minute": 38}
